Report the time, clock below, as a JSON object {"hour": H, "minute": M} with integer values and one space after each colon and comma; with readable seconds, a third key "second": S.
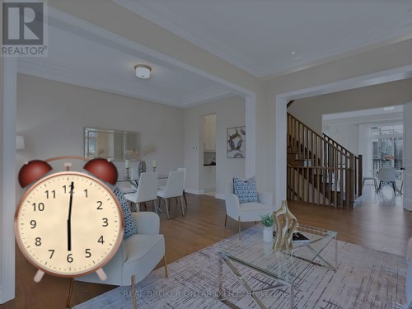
{"hour": 6, "minute": 1}
